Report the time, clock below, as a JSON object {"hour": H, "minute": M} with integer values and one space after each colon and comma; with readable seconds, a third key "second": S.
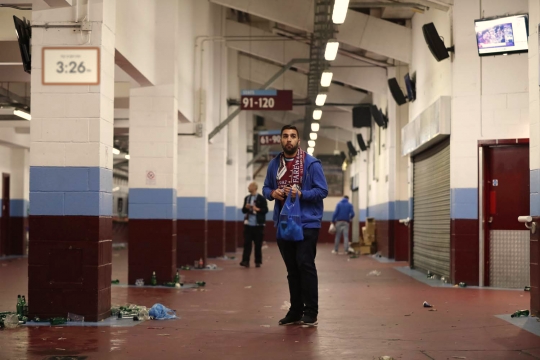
{"hour": 3, "minute": 26}
